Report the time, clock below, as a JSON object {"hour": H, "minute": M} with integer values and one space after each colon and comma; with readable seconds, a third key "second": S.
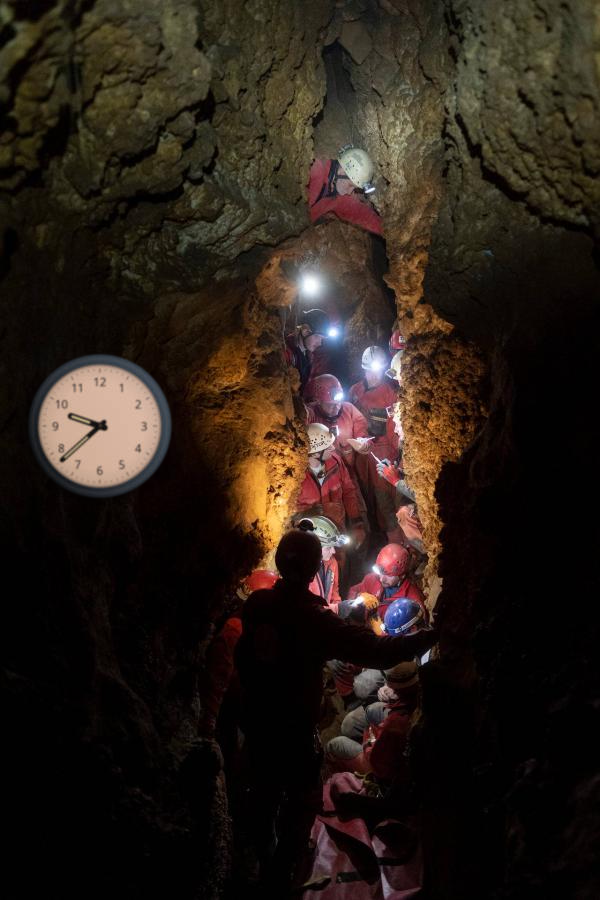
{"hour": 9, "minute": 38}
